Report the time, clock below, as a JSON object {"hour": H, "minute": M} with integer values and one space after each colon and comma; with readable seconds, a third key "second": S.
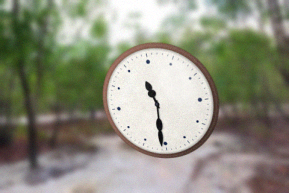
{"hour": 11, "minute": 31}
